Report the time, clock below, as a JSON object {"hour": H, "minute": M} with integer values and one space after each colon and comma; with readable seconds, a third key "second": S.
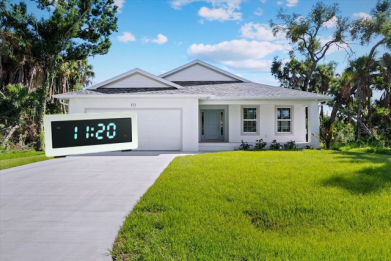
{"hour": 11, "minute": 20}
